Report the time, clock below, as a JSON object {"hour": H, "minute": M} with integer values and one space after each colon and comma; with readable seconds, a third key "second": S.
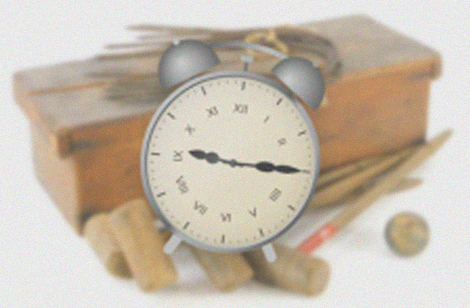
{"hour": 9, "minute": 15}
